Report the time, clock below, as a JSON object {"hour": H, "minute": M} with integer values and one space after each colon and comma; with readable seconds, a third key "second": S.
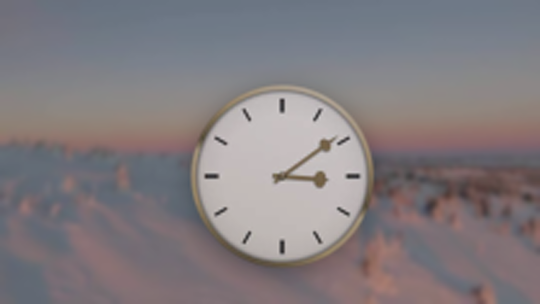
{"hour": 3, "minute": 9}
